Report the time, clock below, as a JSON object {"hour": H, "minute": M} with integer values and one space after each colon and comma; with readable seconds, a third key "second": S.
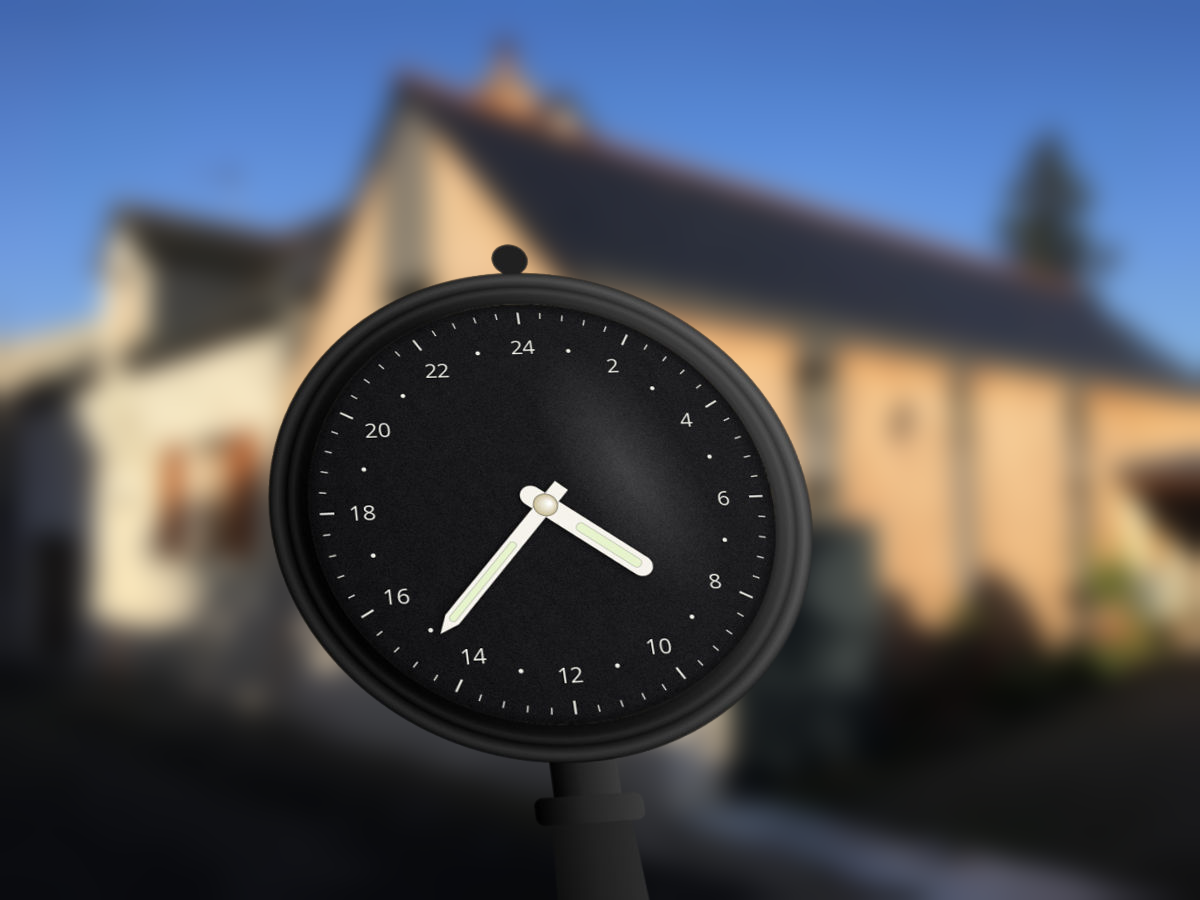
{"hour": 8, "minute": 37}
